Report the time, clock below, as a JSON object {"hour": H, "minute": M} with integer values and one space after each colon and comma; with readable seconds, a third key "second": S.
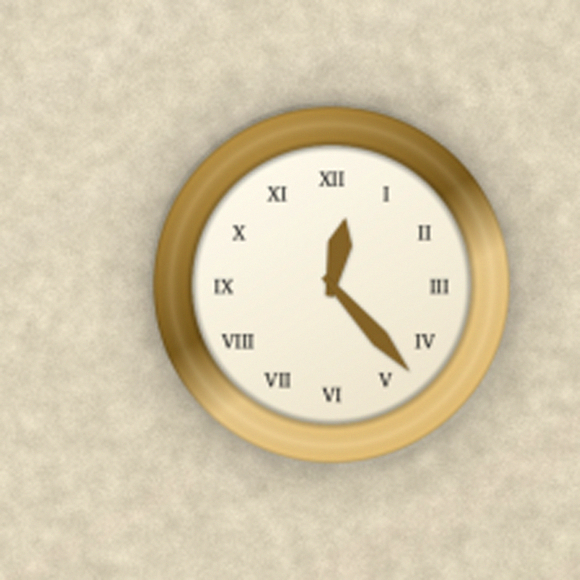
{"hour": 12, "minute": 23}
